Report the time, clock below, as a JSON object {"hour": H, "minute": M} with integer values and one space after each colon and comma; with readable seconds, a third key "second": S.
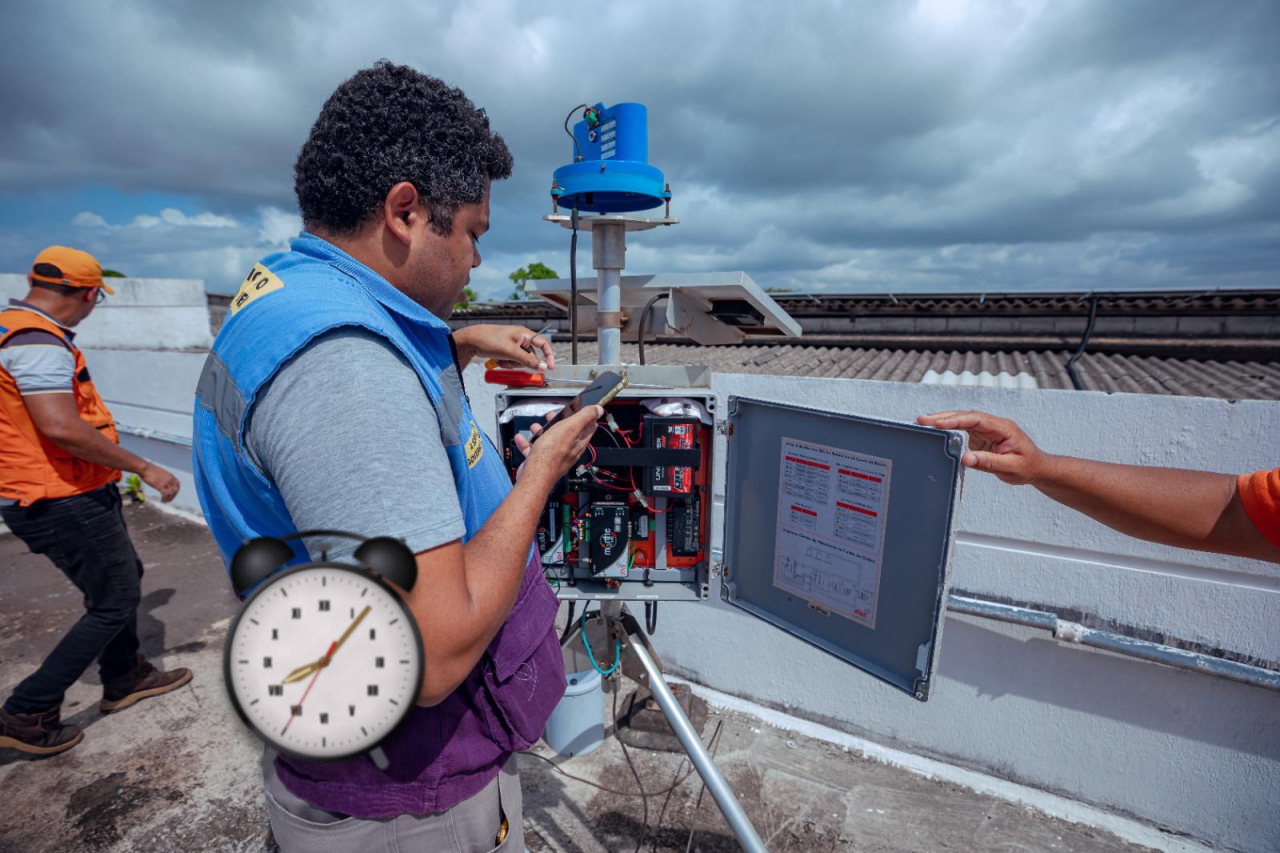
{"hour": 8, "minute": 6, "second": 35}
